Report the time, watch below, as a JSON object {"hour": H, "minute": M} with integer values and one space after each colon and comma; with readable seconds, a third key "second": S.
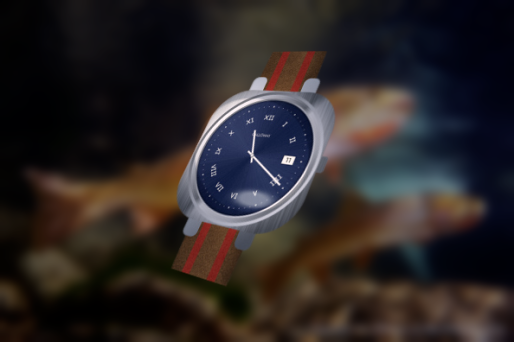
{"hour": 11, "minute": 20}
